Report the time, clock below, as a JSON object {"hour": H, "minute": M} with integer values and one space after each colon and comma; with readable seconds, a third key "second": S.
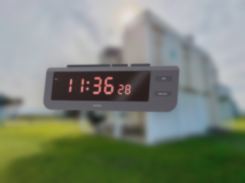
{"hour": 11, "minute": 36, "second": 28}
